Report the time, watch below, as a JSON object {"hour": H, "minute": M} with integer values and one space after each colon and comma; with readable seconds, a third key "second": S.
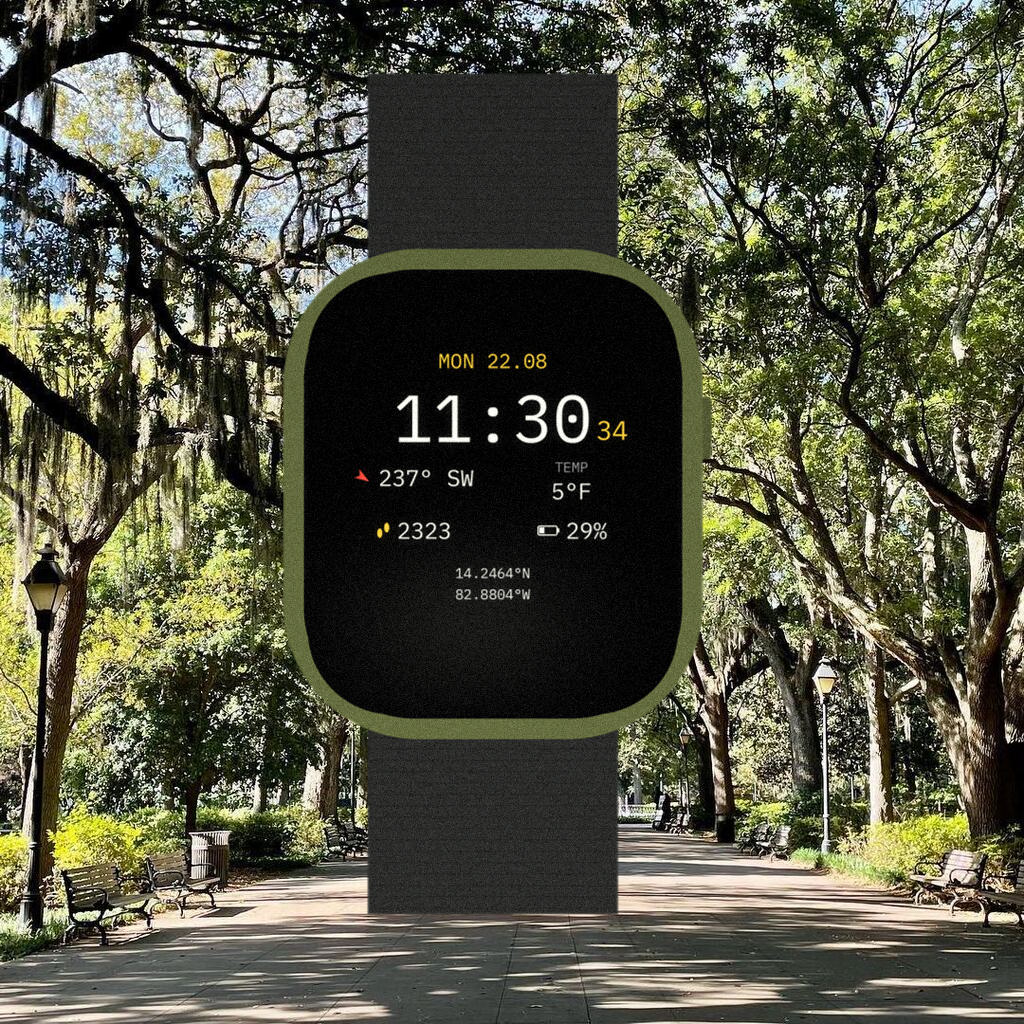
{"hour": 11, "minute": 30, "second": 34}
